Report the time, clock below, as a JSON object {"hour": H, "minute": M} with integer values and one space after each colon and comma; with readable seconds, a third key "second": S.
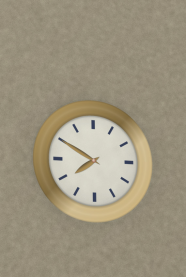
{"hour": 7, "minute": 50}
